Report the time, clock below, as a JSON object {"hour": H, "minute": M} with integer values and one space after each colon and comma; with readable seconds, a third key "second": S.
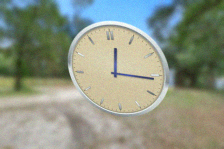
{"hour": 12, "minute": 16}
